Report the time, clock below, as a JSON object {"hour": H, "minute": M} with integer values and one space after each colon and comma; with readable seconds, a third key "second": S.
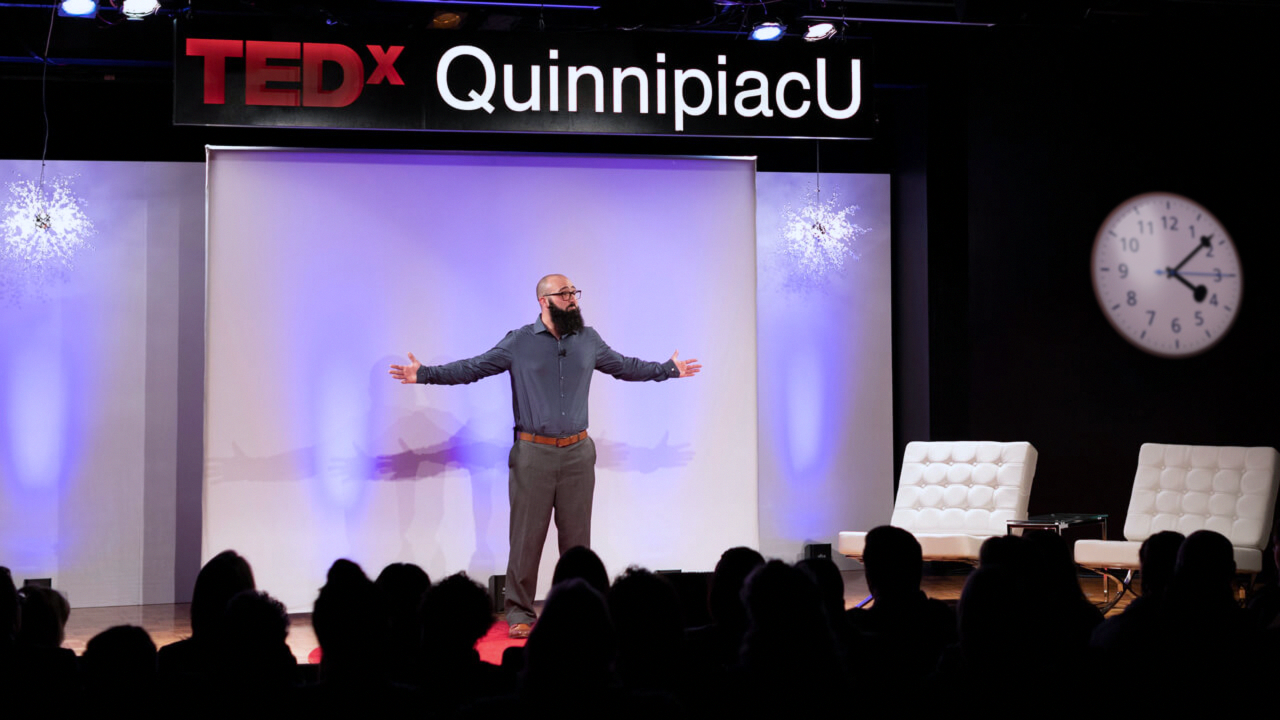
{"hour": 4, "minute": 8, "second": 15}
